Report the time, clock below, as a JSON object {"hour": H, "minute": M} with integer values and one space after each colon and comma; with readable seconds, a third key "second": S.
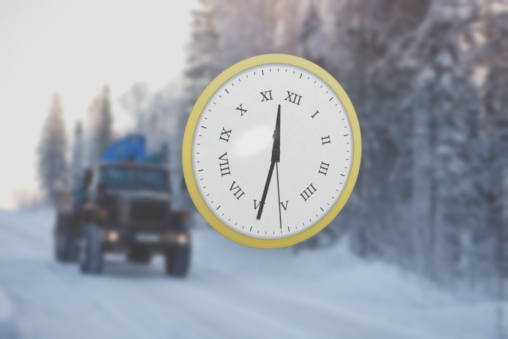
{"hour": 11, "minute": 29, "second": 26}
